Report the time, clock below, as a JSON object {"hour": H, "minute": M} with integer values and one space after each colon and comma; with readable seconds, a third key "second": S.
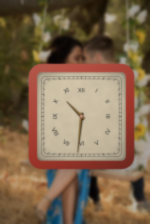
{"hour": 10, "minute": 31}
